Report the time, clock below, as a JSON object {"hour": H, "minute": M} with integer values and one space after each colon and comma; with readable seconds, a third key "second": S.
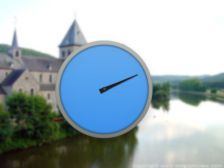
{"hour": 2, "minute": 11}
